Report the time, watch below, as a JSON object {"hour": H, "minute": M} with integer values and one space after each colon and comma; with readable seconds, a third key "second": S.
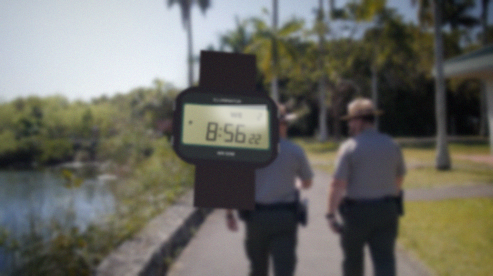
{"hour": 8, "minute": 56}
